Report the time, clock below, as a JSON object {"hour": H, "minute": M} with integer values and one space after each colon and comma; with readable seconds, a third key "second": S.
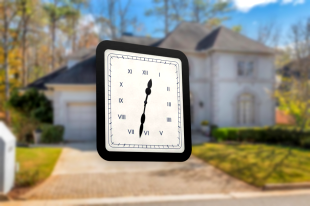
{"hour": 12, "minute": 32}
